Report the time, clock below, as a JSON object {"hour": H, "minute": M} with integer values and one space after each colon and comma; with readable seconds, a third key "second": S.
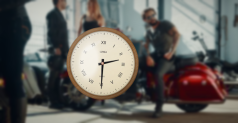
{"hour": 2, "minute": 30}
